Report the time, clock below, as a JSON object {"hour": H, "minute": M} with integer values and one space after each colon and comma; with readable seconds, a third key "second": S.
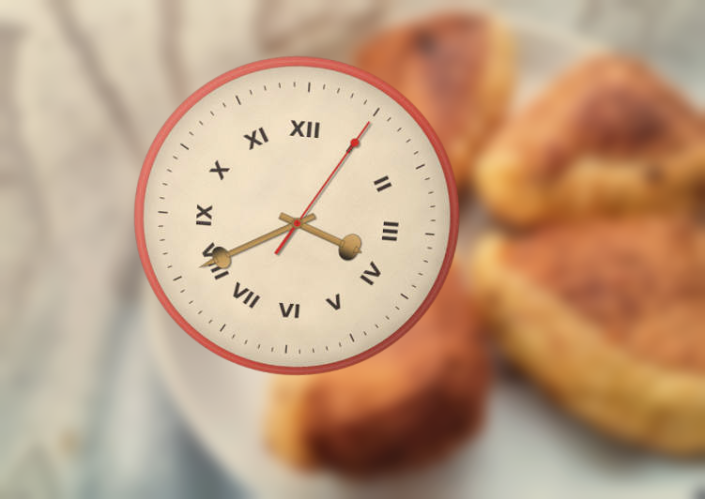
{"hour": 3, "minute": 40, "second": 5}
